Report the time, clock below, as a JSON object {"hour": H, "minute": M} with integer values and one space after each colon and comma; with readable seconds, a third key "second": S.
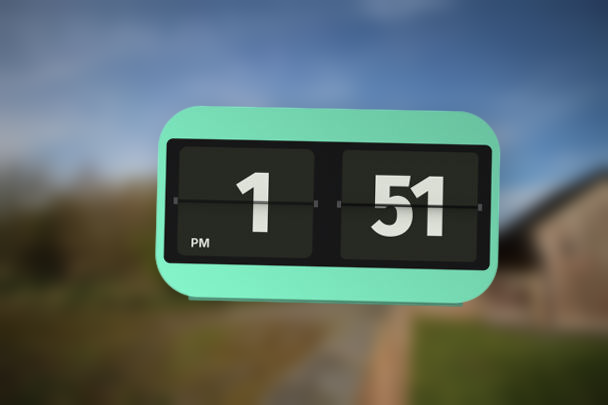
{"hour": 1, "minute": 51}
